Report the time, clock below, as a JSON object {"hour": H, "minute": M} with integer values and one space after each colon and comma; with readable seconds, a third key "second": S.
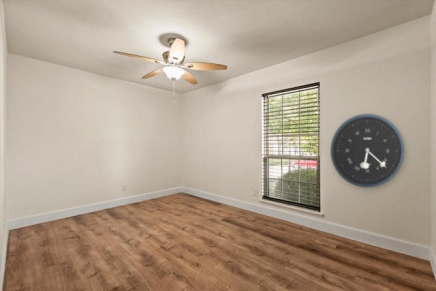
{"hour": 6, "minute": 22}
